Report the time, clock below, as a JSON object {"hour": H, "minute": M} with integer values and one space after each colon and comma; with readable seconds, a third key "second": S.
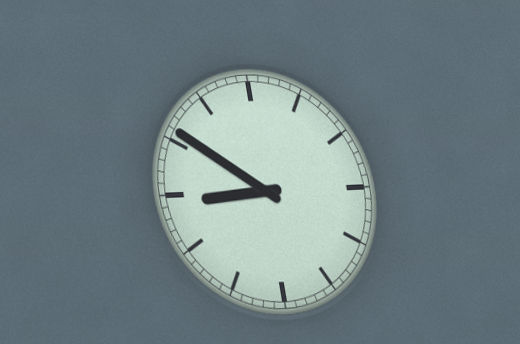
{"hour": 8, "minute": 51}
